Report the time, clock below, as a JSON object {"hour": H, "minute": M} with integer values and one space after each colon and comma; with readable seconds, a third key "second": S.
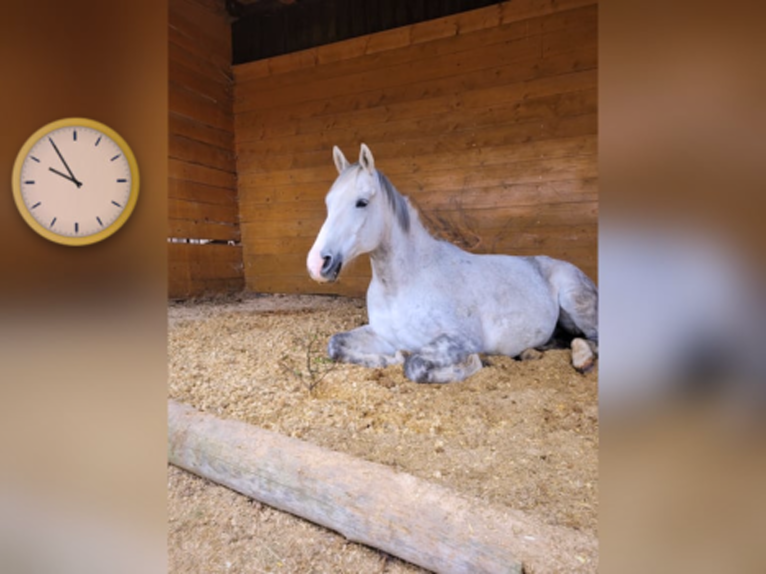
{"hour": 9, "minute": 55}
